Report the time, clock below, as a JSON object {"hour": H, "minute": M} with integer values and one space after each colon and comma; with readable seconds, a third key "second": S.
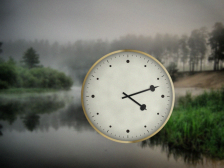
{"hour": 4, "minute": 12}
